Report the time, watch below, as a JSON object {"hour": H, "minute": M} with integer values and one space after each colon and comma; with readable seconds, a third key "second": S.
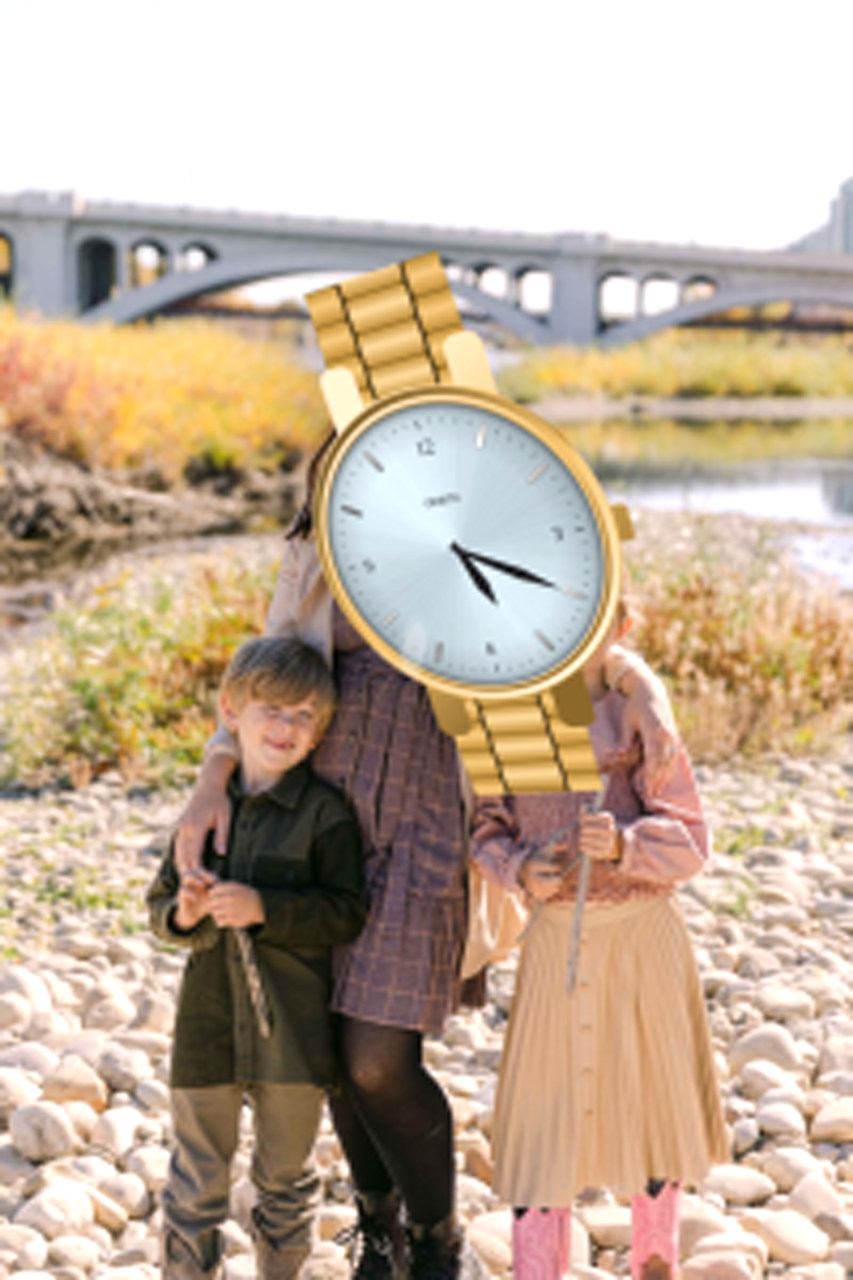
{"hour": 5, "minute": 20}
